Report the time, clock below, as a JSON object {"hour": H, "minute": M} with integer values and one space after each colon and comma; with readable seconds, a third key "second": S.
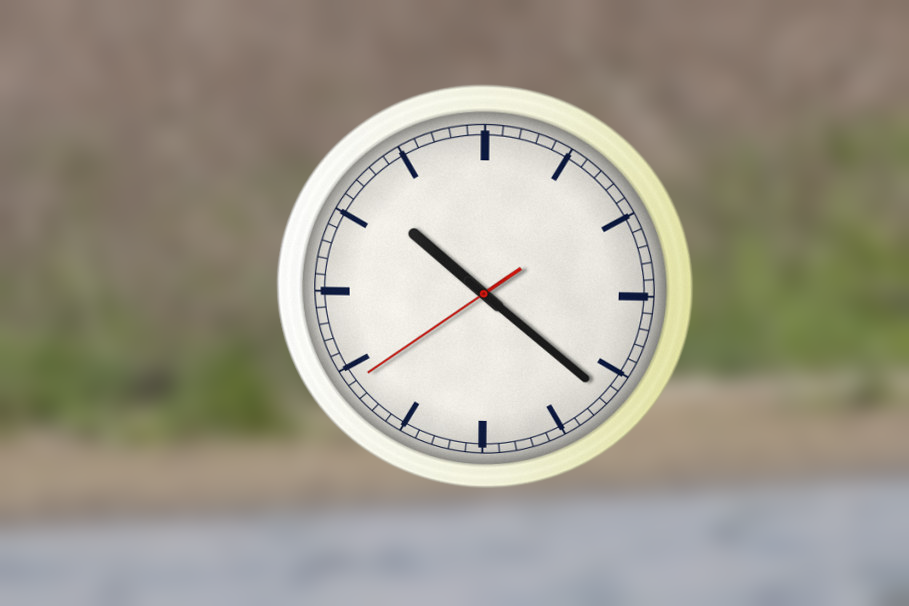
{"hour": 10, "minute": 21, "second": 39}
